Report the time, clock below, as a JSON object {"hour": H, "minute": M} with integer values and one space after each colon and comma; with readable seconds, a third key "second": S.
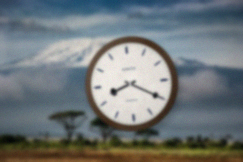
{"hour": 8, "minute": 20}
